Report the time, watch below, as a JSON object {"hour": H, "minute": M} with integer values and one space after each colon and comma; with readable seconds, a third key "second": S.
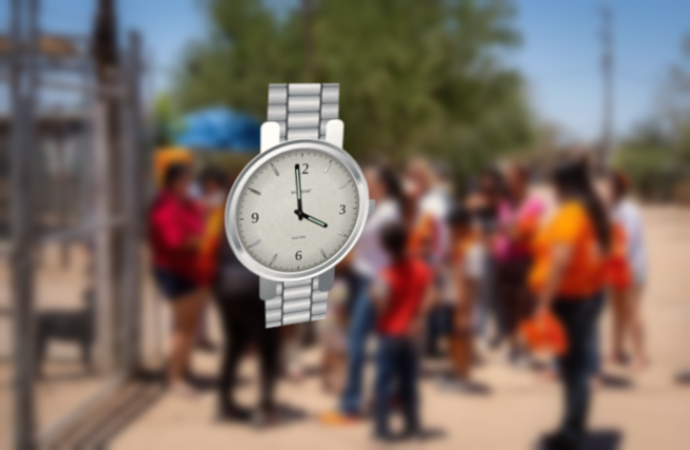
{"hour": 3, "minute": 59}
